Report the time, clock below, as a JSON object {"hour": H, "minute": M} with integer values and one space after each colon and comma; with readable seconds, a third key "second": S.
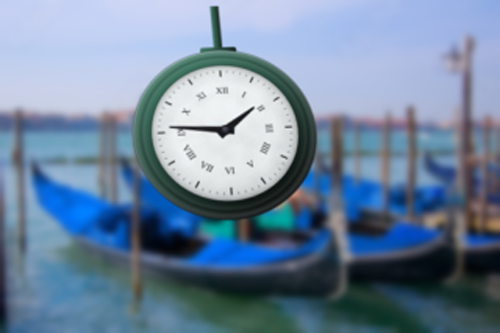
{"hour": 1, "minute": 46}
